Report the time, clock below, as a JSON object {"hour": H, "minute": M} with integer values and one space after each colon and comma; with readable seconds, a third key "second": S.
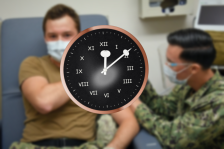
{"hour": 12, "minute": 9}
